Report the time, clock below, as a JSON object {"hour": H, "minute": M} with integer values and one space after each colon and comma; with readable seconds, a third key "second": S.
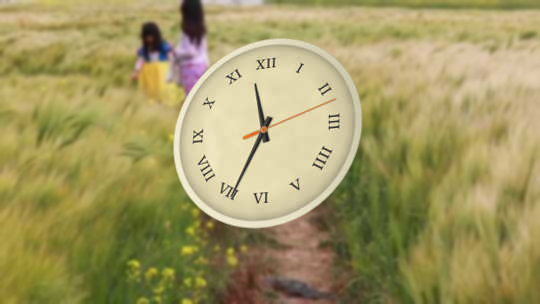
{"hour": 11, "minute": 34, "second": 12}
